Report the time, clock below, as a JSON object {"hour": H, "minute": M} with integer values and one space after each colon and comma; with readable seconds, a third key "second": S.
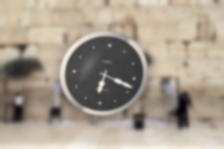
{"hour": 6, "minute": 18}
